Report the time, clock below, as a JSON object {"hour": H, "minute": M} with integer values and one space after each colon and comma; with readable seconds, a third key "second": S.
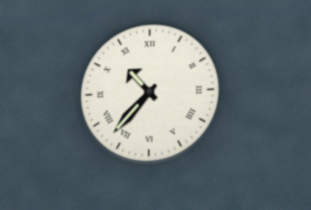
{"hour": 10, "minute": 37}
